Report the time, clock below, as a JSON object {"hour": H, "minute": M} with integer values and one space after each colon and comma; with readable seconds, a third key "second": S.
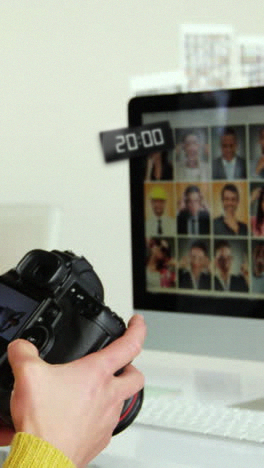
{"hour": 20, "minute": 0}
